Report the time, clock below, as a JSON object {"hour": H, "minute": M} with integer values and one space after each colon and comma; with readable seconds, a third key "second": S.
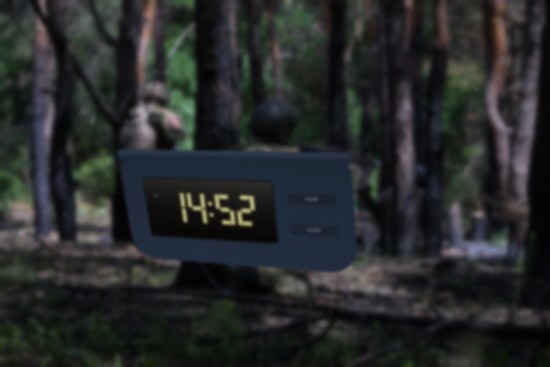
{"hour": 14, "minute": 52}
